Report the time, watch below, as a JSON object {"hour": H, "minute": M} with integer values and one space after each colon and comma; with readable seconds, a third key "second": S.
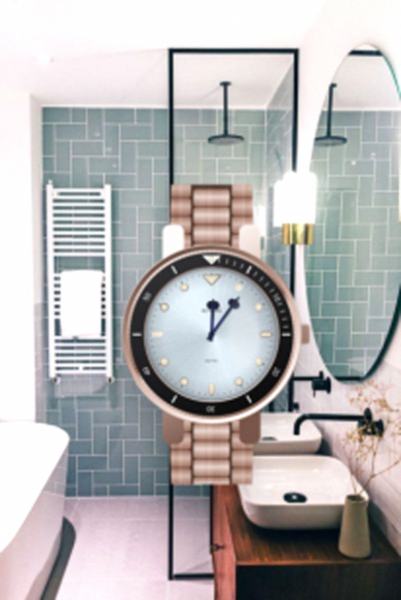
{"hour": 12, "minute": 6}
